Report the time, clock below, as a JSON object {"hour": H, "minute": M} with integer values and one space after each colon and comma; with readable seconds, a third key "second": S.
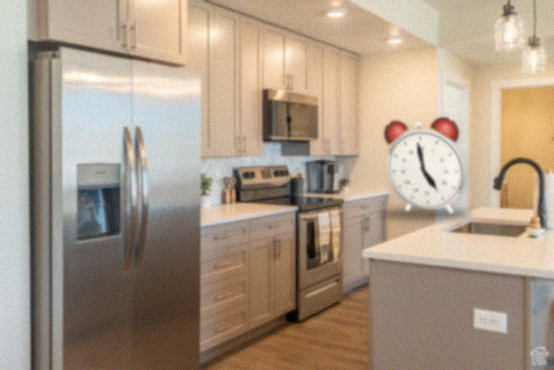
{"hour": 4, "minute": 59}
